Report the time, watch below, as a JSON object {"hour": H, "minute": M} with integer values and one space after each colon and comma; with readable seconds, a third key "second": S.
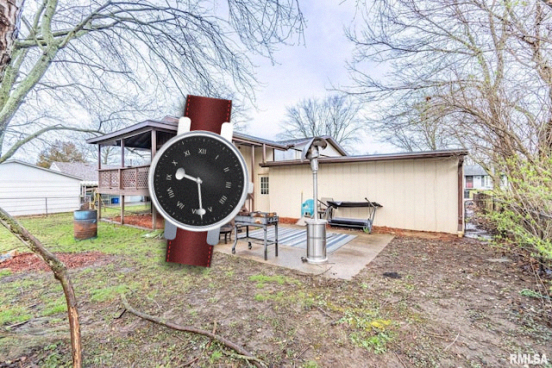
{"hour": 9, "minute": 28}
